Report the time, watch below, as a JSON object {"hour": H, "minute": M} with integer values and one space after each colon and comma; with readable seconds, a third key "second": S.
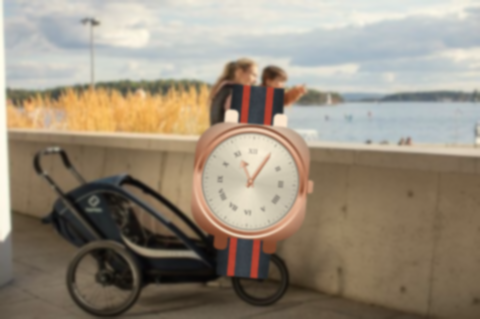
{"hour": 11, "minute": 5}
